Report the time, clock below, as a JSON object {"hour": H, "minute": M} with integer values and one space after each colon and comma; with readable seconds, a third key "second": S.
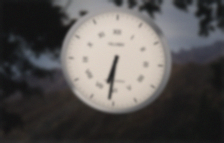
{"hour": 6, "minute": 31}
